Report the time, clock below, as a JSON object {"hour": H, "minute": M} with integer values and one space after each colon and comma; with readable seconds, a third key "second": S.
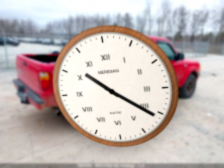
{"hour": 10, "minute": 21}
